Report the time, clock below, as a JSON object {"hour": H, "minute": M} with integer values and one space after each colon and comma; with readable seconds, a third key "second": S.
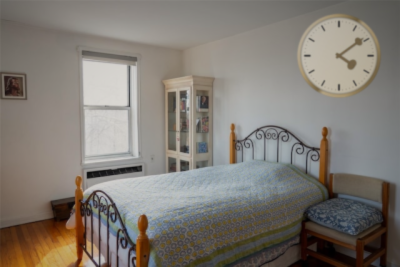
{"hour": 4, "minute": 9}
